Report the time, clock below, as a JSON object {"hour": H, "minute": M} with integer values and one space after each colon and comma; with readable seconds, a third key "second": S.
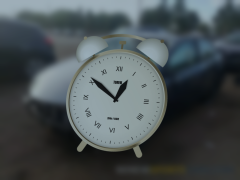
{"hour": 12, "minute": 51}
